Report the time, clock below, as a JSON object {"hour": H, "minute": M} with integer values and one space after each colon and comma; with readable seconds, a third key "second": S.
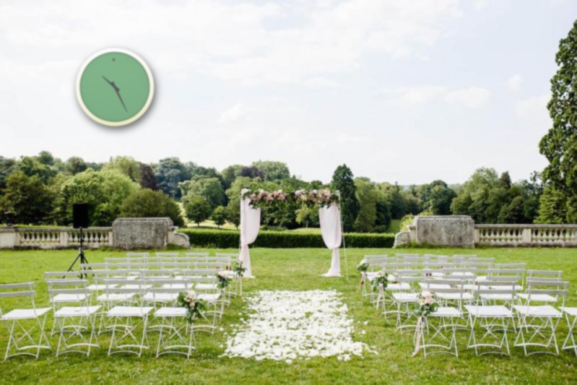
{"hour": 10, "minute": 26}
